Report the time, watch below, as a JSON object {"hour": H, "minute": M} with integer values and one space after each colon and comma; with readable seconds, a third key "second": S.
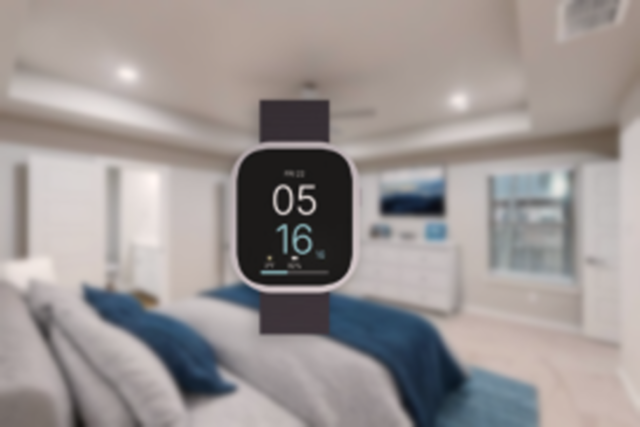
{"hour": 5, "minute": 16}
